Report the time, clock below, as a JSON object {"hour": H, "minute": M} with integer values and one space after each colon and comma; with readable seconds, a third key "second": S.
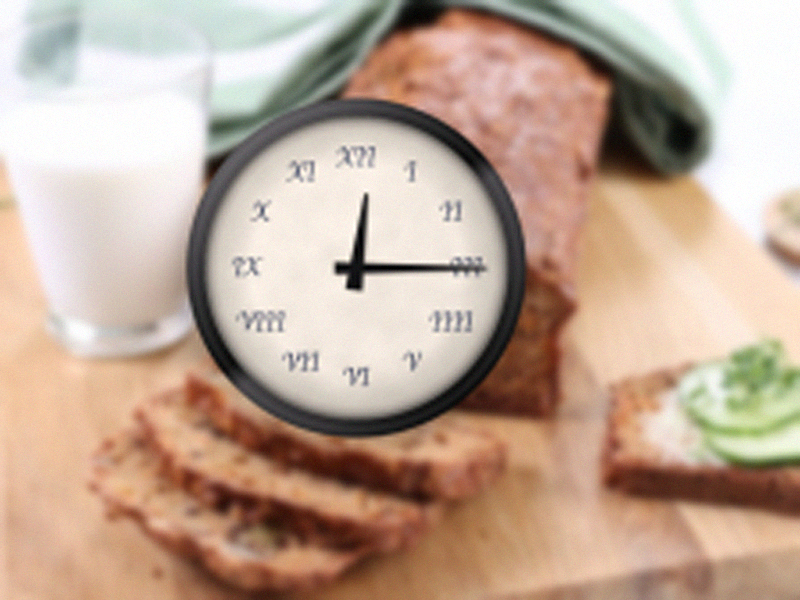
{"hour": 12, "minute": 15}
